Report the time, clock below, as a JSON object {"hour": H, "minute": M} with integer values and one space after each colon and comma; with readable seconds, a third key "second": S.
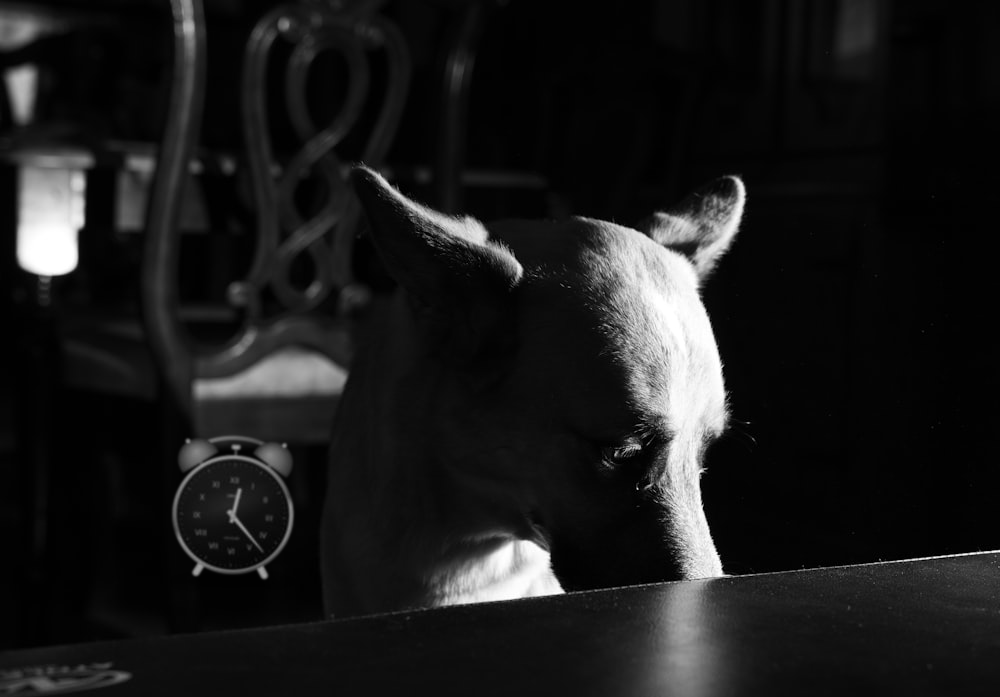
{"hour": 12, "minute": 23}
